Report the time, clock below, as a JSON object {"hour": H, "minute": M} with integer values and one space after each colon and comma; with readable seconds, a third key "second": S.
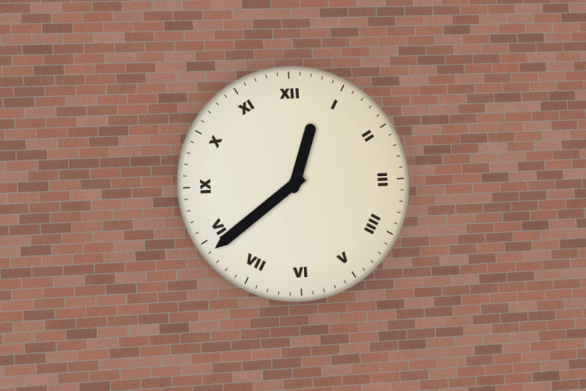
{"hour": 12, "minute": 39}
